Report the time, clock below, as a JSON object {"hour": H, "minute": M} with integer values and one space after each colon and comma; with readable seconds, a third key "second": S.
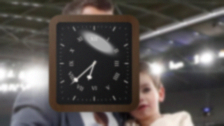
{"hour": 6, "minute": 38}
